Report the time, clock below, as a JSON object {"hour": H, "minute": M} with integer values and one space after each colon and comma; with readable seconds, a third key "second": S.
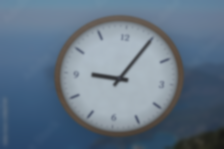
{"hour": 9, "minute": 5}
